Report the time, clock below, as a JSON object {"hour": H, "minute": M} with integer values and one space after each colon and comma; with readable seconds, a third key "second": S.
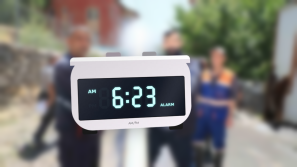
{"hour": 6, "minute": 23}
